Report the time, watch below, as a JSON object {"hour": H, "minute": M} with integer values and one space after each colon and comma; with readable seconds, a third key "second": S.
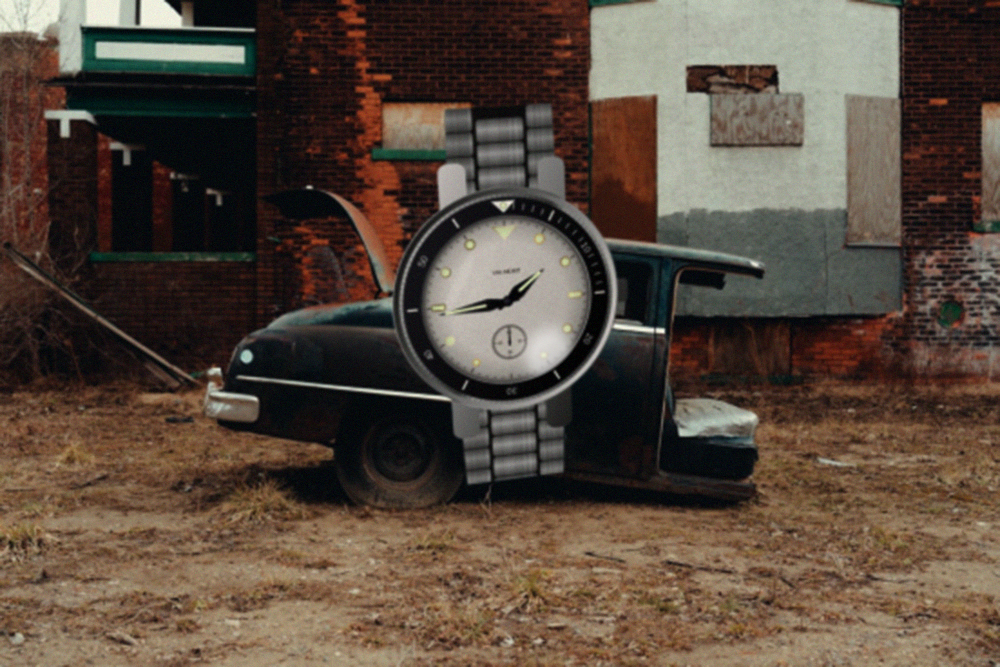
{"hour": 1, "minute": 44}
